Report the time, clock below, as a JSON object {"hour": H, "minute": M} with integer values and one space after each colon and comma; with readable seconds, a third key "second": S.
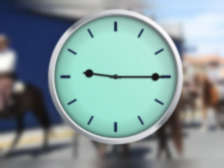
{"hour": 9, "minute": 15}
